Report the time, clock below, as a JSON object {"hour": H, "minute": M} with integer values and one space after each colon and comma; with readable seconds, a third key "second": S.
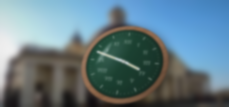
{"hour": 3, "minute": 48}
